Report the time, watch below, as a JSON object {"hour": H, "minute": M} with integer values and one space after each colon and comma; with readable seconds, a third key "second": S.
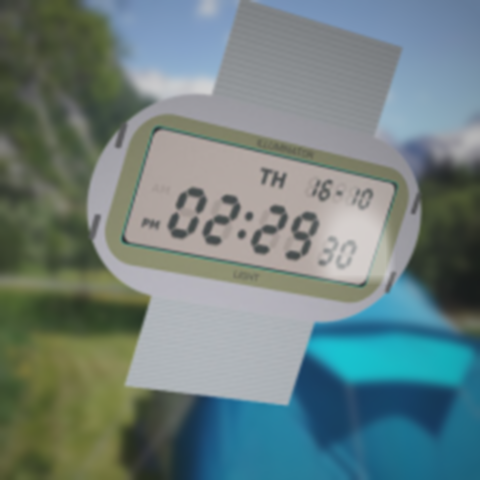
{"hour": 2, "minute": 29, "second": 30}
